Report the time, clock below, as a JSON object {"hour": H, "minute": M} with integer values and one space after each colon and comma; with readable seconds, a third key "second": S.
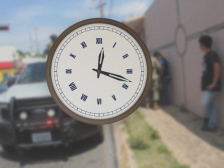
{"hour": 12, "minute": 18}
